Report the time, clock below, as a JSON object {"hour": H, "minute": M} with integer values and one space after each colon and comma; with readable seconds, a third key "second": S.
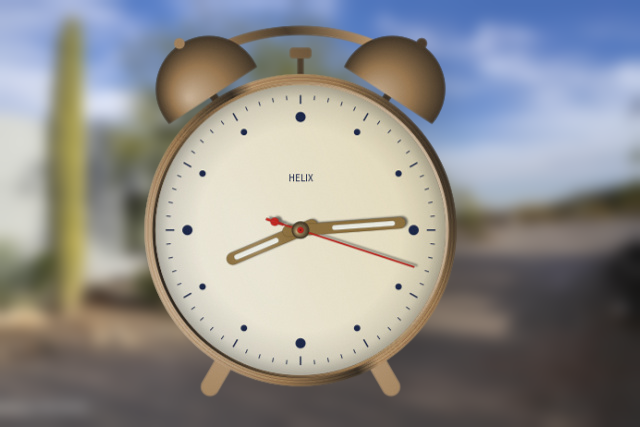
{"hour": 8, "minute": 14, "second": 18}
